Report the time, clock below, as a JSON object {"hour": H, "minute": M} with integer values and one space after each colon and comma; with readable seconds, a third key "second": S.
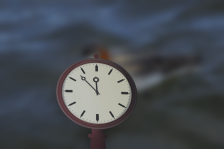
{"hour": 11, "minute": 53}
